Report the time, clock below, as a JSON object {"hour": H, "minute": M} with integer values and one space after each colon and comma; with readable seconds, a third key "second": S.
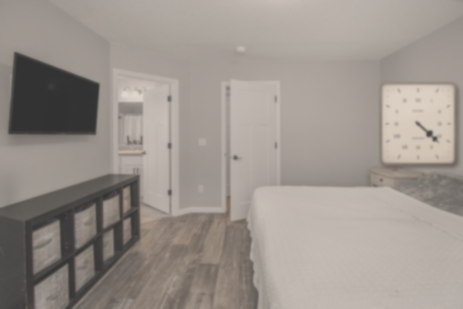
{"hour": 4, "minute": 22}
